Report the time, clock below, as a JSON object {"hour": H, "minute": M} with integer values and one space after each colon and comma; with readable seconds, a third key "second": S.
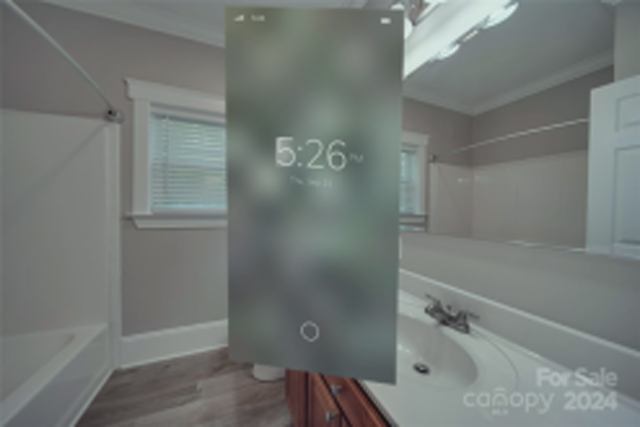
{"hour": 5, "minute": 26}
